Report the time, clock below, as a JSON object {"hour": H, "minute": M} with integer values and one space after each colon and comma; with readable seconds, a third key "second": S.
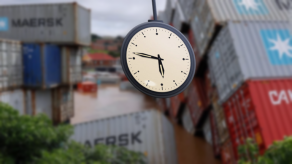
{"hour": 5, "minute": 47}
